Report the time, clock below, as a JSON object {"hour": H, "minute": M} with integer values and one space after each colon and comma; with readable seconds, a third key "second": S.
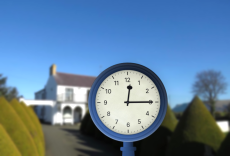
{"hour": 12, "minute": 15}
